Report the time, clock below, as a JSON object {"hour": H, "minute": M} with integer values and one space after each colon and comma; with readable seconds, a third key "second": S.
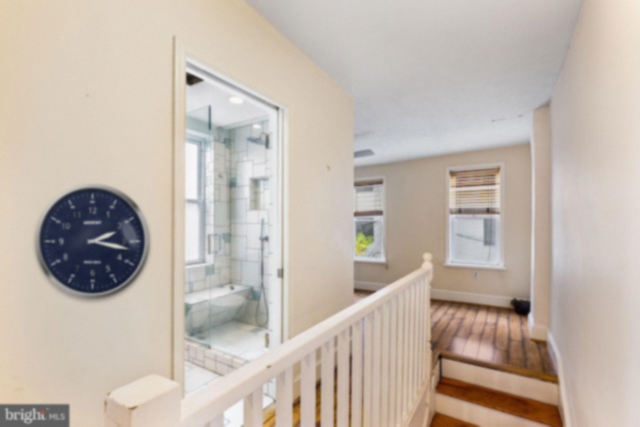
{"hour": 2, "minute": 17}
